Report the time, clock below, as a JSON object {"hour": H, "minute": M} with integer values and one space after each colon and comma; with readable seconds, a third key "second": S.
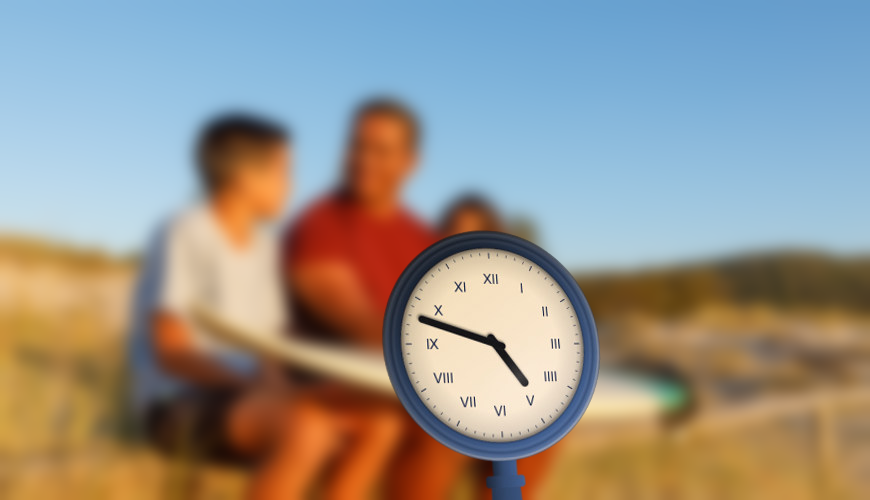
{"hour": 4, "minute": 48}
